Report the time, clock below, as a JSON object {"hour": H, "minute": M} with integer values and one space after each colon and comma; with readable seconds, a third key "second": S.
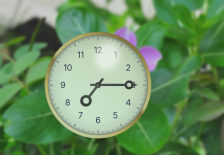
{"hour": 7, "minute": 15}
